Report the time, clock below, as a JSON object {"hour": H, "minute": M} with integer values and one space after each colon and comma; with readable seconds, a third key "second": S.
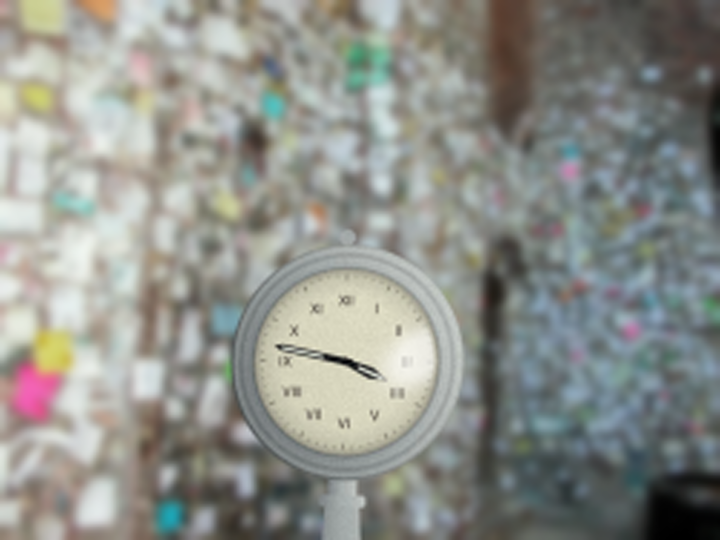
{"hour": 3, "minute": 47}
